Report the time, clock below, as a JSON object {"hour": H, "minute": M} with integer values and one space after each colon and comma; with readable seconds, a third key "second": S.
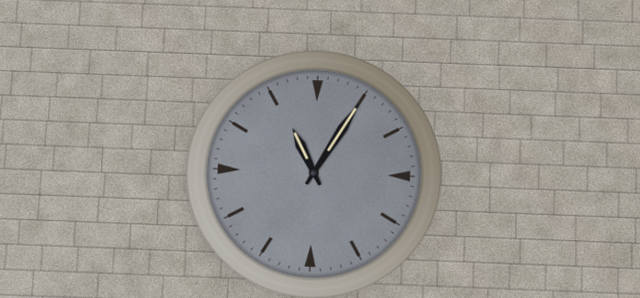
{"hour": 11, "minute": 5}
